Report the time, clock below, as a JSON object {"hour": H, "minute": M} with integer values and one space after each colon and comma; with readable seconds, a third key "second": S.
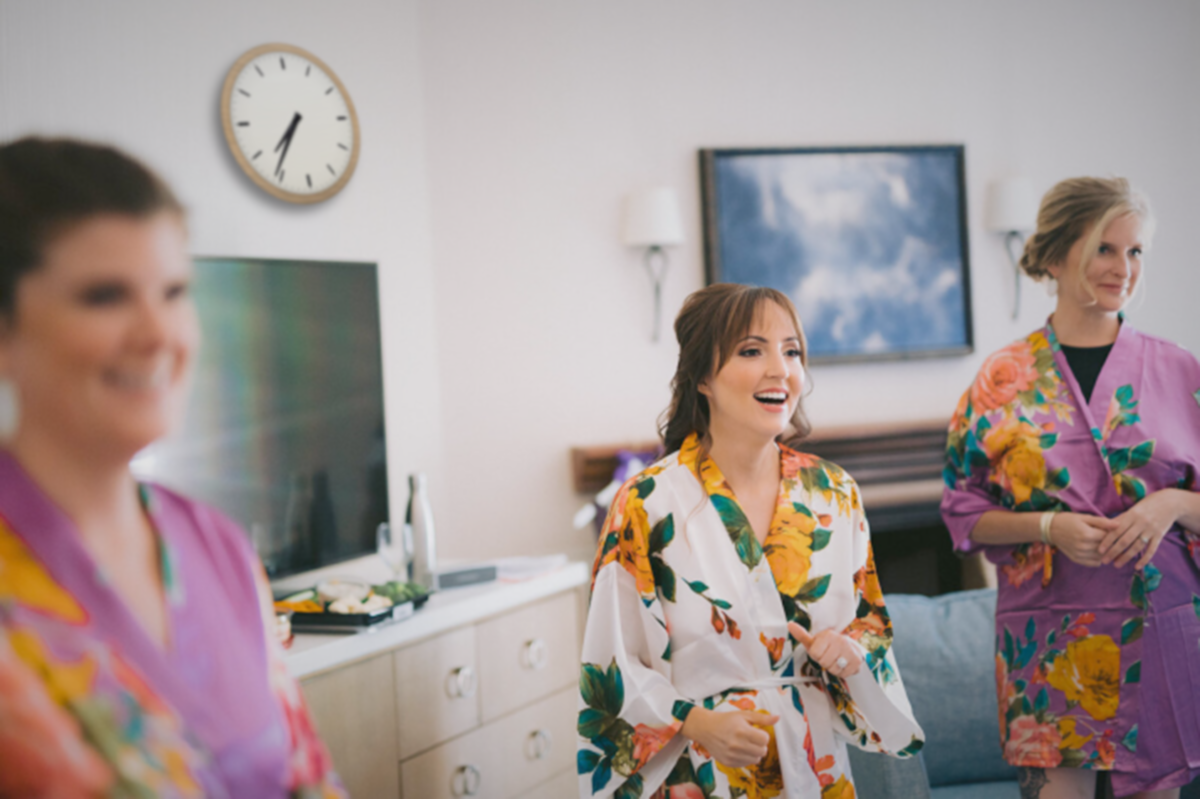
{"hour": 7, "minute": 36}
